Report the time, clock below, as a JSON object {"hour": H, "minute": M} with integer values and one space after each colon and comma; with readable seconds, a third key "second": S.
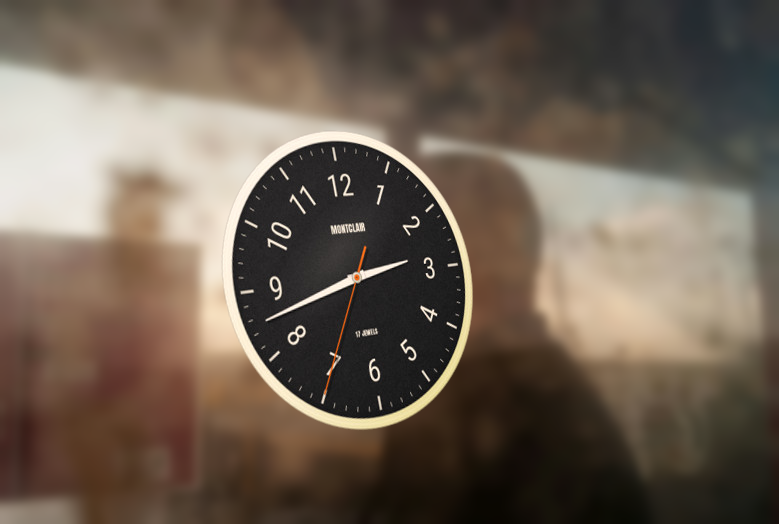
{"hour": 2, "minute": 42, "second": 35}
